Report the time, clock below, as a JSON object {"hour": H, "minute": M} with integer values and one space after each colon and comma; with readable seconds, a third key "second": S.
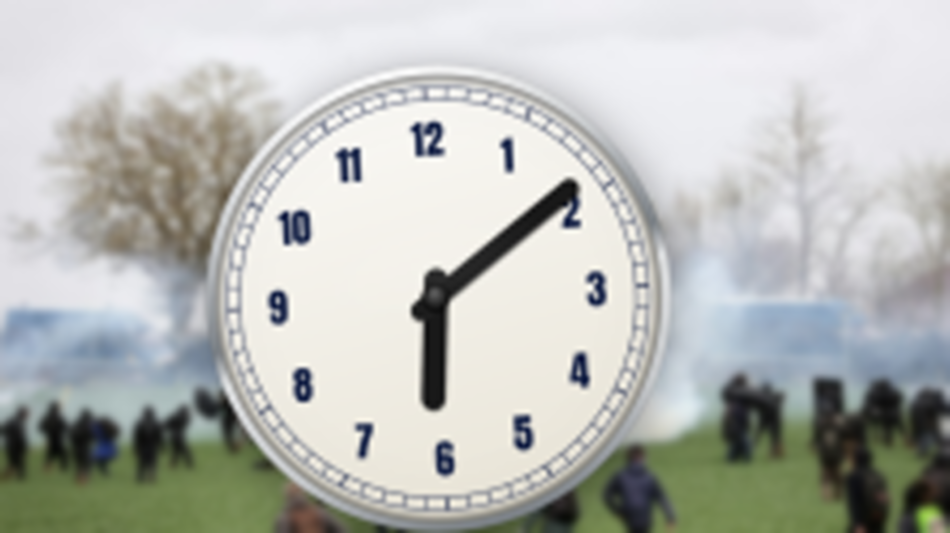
{"hour": 6, "minute": 9}
